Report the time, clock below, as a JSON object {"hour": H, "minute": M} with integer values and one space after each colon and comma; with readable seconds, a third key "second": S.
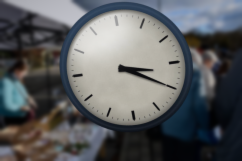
{"hour": 3, "minute": 20}
